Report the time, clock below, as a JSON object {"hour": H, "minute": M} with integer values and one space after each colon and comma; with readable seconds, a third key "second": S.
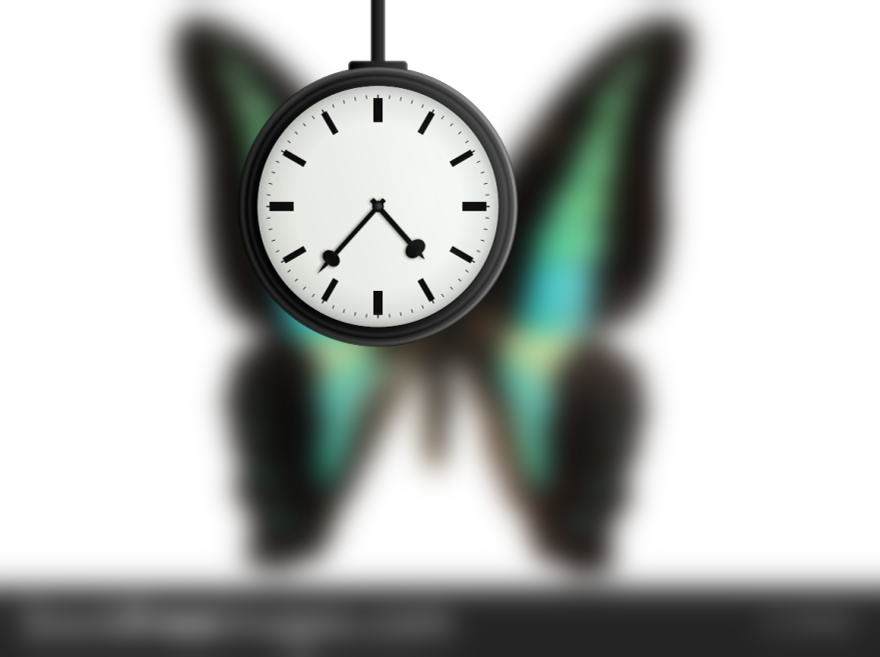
{"hour": 4, "minute": 37}
